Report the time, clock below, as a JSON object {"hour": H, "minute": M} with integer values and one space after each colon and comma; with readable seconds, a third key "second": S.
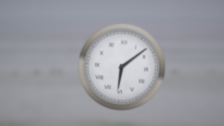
{"hour": 6, "minute": 8}
